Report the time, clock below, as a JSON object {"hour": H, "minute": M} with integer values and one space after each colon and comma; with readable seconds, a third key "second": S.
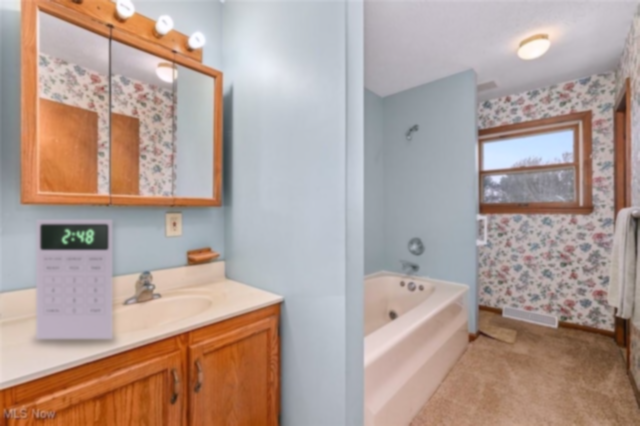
{"hour": 2, "minute": 48}
